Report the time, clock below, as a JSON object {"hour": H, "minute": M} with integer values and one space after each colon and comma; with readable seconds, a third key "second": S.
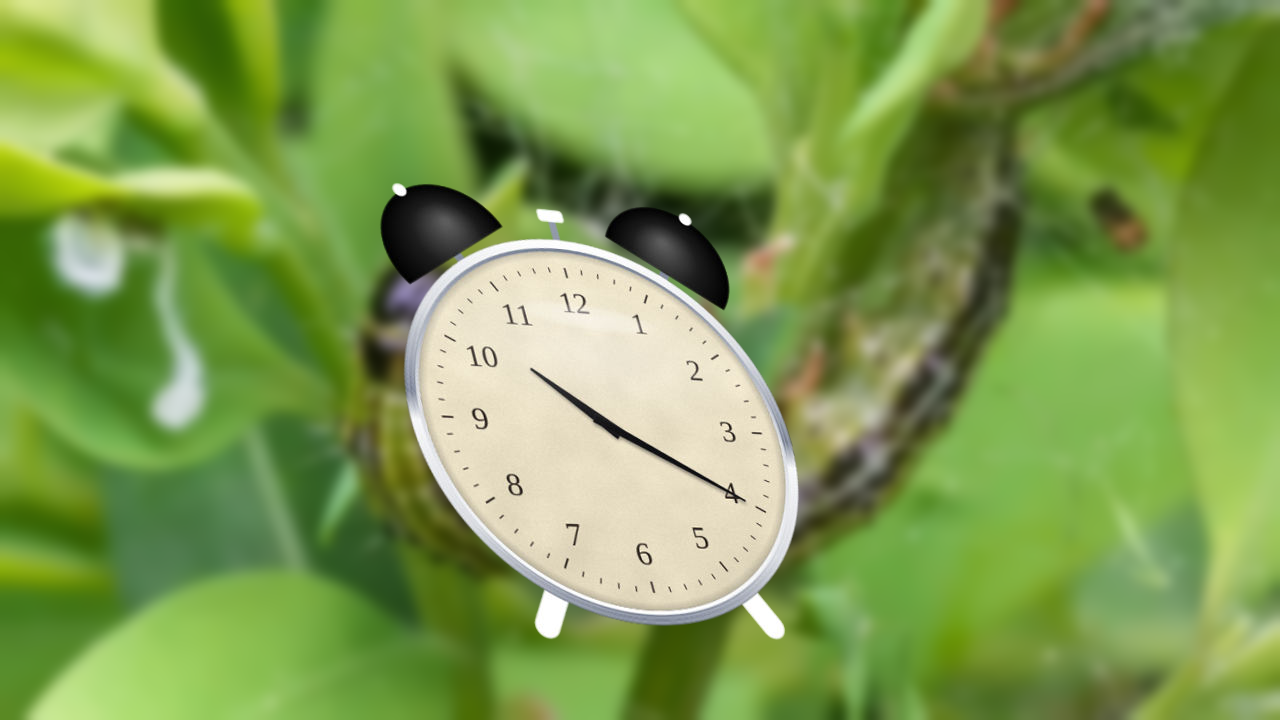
{"hour": 10, "minute": 20}
